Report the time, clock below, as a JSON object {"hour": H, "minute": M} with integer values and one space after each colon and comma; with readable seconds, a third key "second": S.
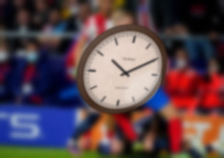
{"hour": 10, "minute": 10}
